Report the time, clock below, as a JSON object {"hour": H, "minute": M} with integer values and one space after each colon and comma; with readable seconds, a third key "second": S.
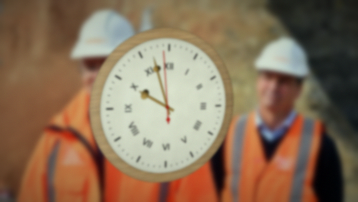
{"hour": 9, "minute": 56, "second": 59}
